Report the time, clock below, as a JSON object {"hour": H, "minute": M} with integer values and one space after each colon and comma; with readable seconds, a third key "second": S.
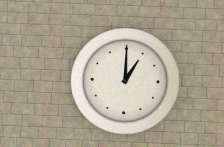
{"hour": 1, "minute": 0}
